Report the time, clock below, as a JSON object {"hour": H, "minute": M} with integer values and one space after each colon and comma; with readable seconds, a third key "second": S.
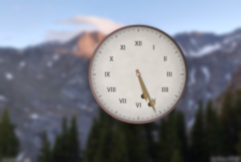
{"hour": 5, "minute": 26}
